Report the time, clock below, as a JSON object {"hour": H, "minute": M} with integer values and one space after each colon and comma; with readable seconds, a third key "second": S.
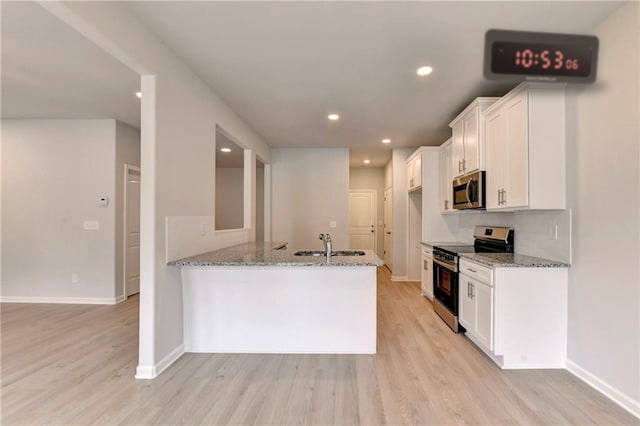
{"hour": 10, "minute": 53}
